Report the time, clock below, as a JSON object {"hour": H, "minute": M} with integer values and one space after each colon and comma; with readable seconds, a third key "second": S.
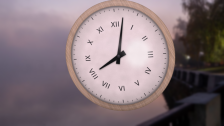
{"hour": 8, "minute": 2}
